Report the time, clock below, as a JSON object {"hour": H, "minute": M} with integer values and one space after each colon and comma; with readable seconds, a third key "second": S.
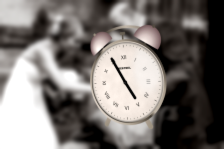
{"hour": 4, "minute": 55}
